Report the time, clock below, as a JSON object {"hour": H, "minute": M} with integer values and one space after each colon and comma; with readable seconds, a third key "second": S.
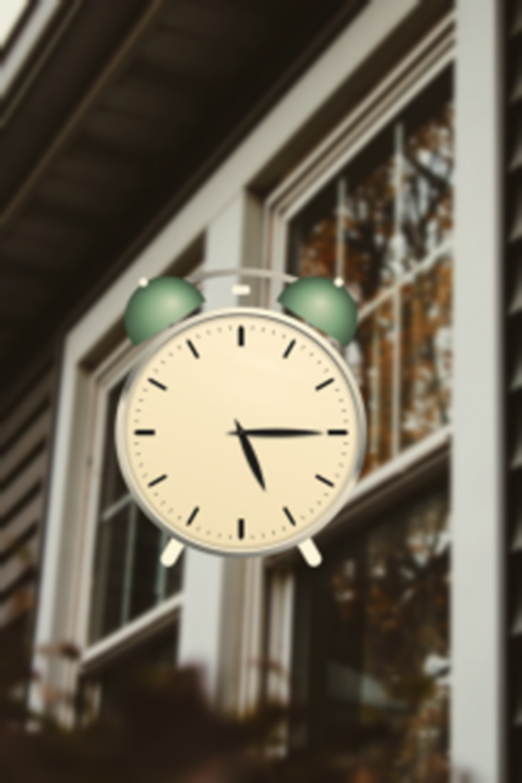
{"hour": 5, "minute": 15}
